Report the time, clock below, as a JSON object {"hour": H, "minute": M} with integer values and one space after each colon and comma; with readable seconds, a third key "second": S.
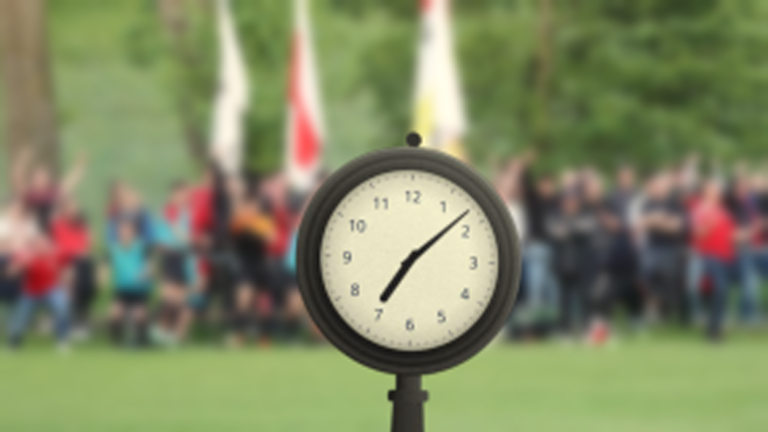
{"hour": 7, "minute": 8}
